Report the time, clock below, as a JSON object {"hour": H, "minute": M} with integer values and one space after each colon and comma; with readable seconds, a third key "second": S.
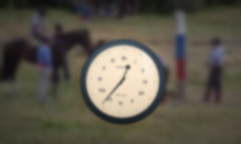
{"hour": 12, "minute": 36}
